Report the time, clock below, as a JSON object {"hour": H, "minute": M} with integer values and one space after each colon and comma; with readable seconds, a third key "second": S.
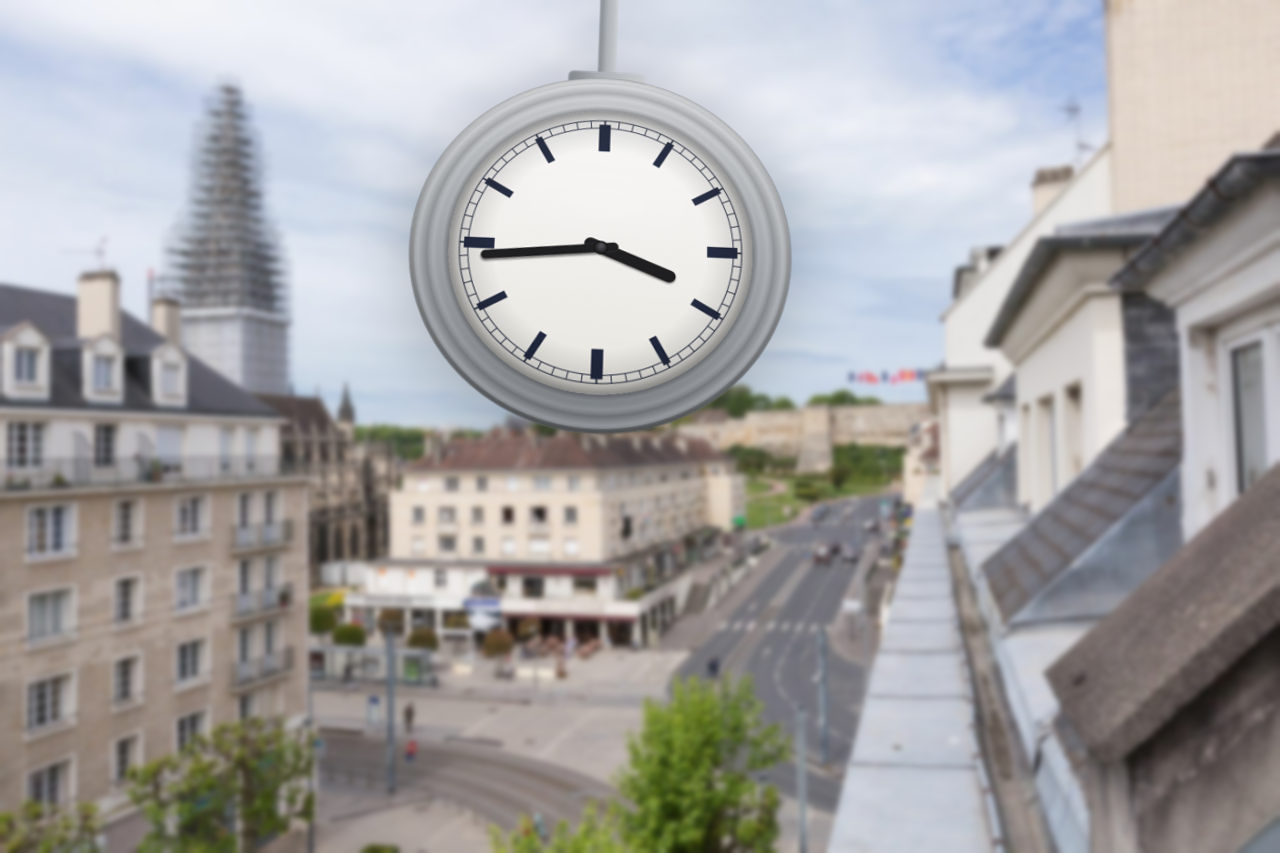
{"hour": 3, "minute": 44}
